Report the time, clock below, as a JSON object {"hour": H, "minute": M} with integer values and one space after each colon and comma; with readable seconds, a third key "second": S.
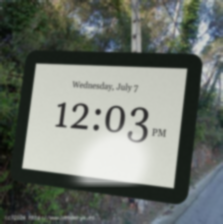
{"hour": 12, "minute": 3}
